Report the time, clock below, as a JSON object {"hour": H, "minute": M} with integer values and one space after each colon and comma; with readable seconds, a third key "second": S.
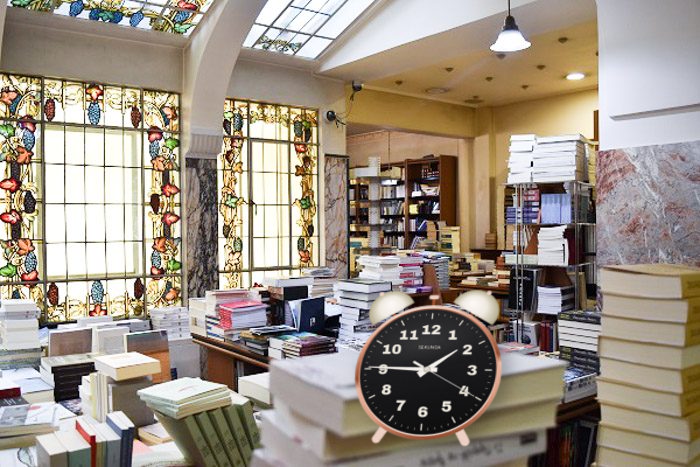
{"hour": 1, "minute": 45, "second": 20}
